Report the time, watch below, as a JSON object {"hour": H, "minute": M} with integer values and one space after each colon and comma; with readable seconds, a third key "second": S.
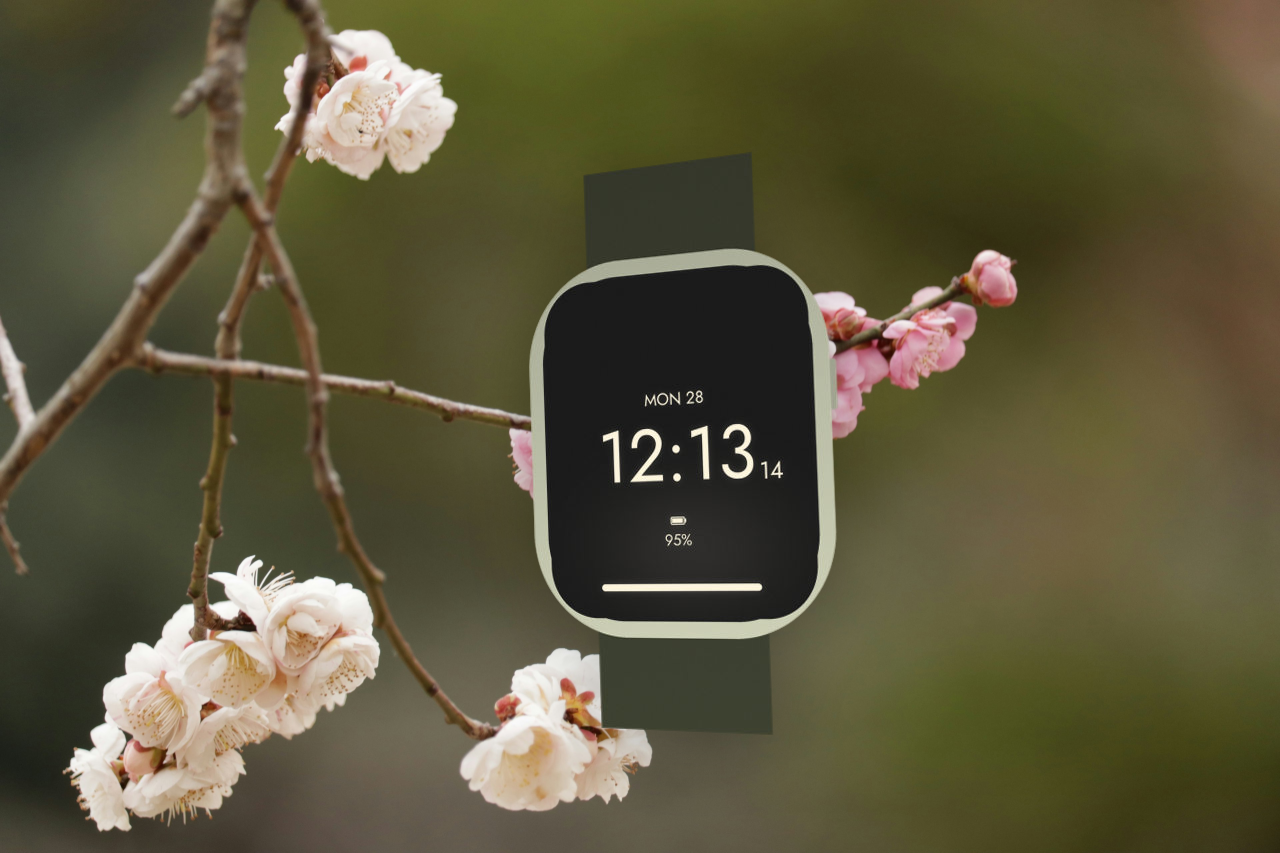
{"hour": 12, "minute": 13, "second": 14}
